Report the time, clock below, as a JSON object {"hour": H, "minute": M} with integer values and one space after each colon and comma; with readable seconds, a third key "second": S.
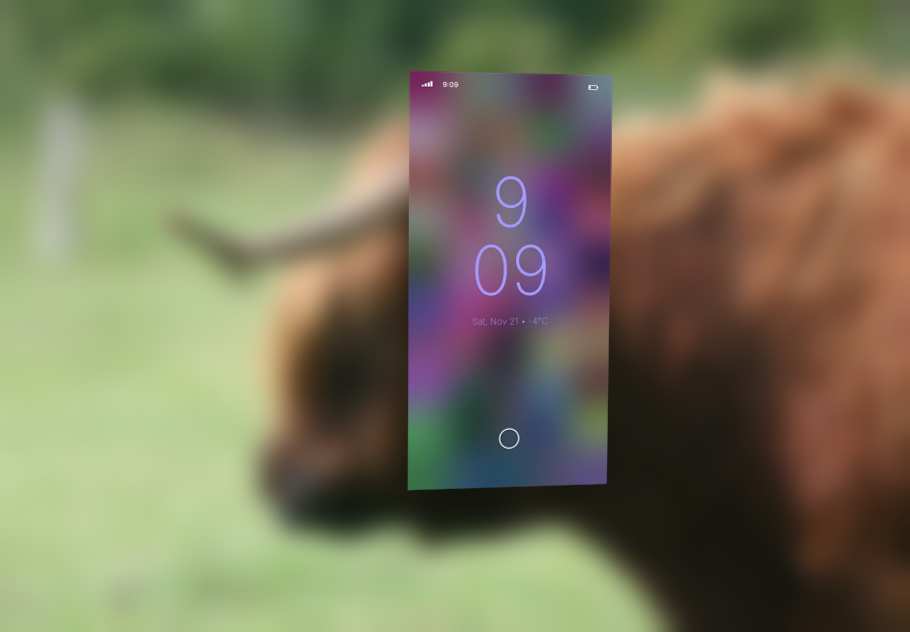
{"hour": 9, "minute": 9}
